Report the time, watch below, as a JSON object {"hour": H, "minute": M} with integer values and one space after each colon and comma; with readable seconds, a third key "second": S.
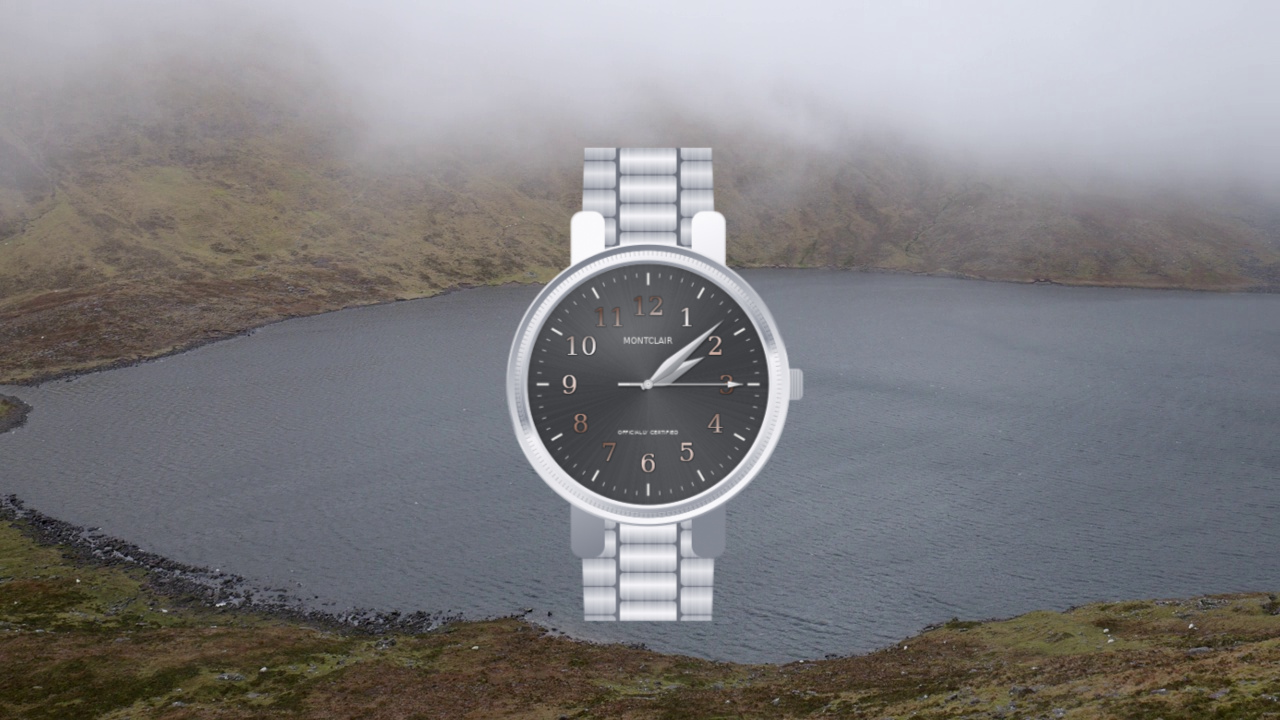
{"hour": 2, "minute": 8, "second": 15}
